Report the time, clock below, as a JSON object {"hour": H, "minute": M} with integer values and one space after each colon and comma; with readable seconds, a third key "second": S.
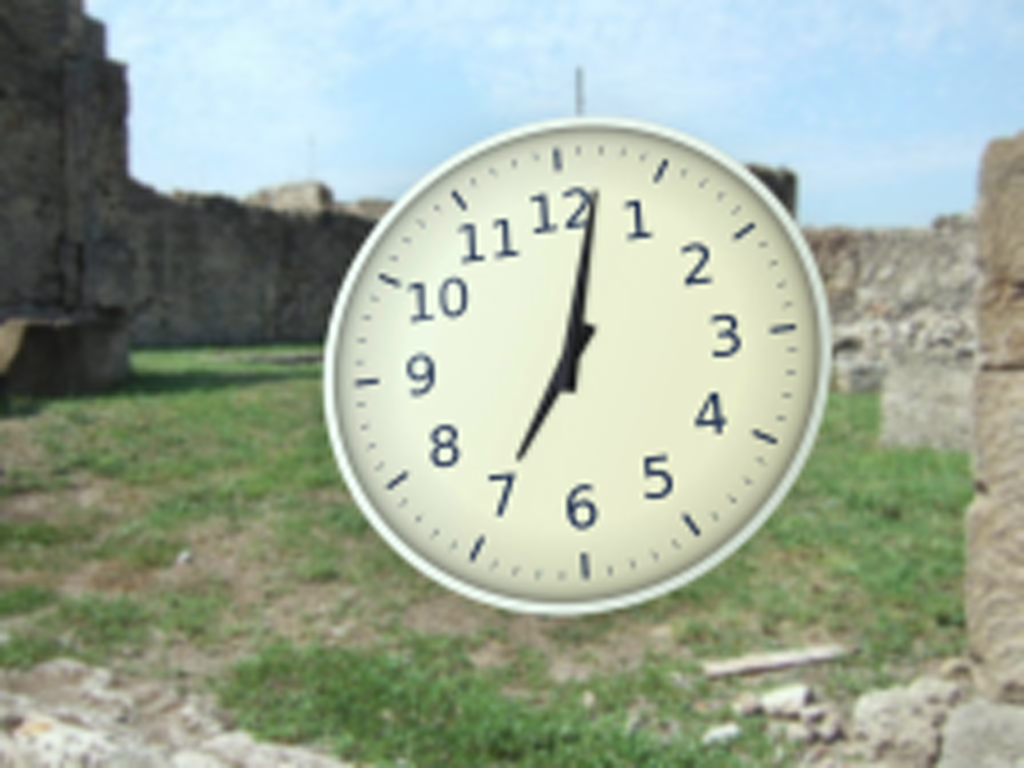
{"hour": 7, "minute": 2}
